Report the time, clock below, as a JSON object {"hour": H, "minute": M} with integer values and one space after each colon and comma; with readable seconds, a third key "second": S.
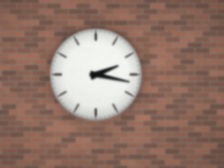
{"hour": 2, "minute": 17}
